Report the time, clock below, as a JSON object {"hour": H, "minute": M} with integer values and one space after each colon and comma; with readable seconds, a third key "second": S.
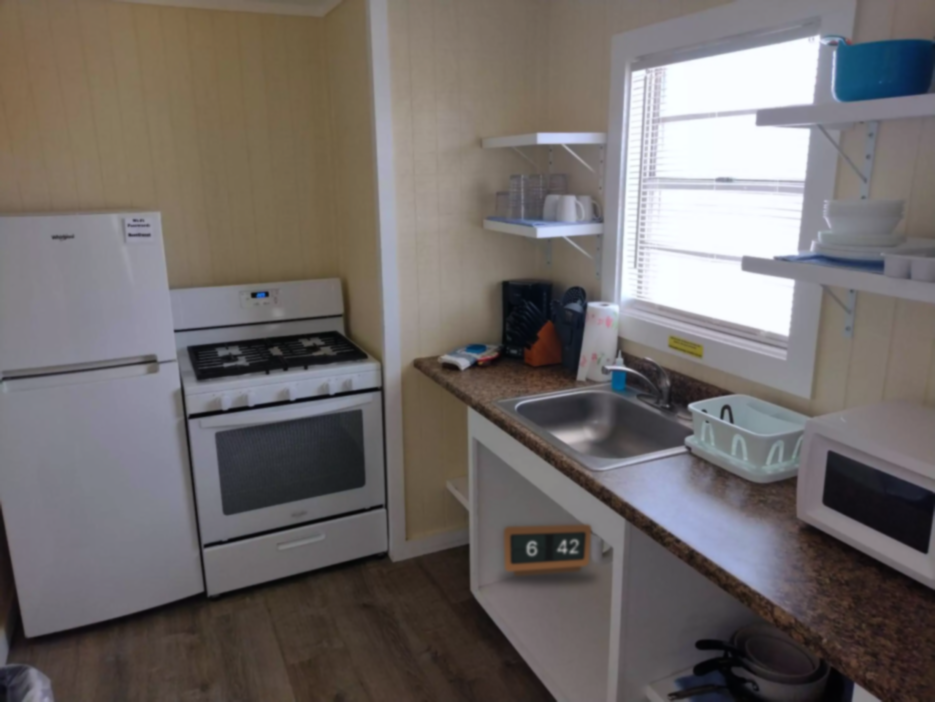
{"hour": 6, "minute": 42}
